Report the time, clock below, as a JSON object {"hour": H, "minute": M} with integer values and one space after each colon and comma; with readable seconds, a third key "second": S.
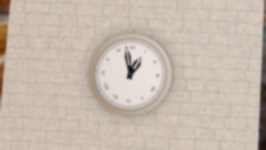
{"hour": 12, "minute": 58}
